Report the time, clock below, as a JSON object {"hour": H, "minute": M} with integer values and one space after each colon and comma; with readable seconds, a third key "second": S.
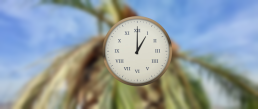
{"hour": 1, "minute": 0}
